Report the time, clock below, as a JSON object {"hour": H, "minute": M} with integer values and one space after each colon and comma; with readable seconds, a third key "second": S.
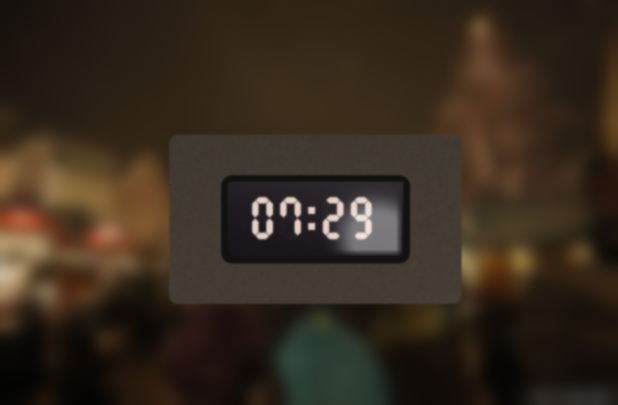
{"hour": 7, "minute": 29}
